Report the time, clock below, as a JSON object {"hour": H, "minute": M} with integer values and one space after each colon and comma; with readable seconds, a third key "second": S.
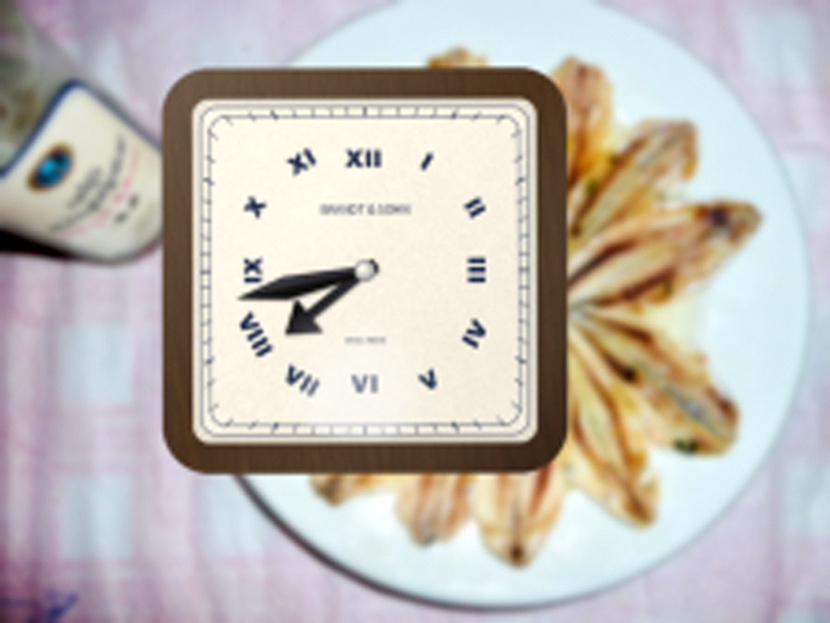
{"hour": 7, "minute": 43}
